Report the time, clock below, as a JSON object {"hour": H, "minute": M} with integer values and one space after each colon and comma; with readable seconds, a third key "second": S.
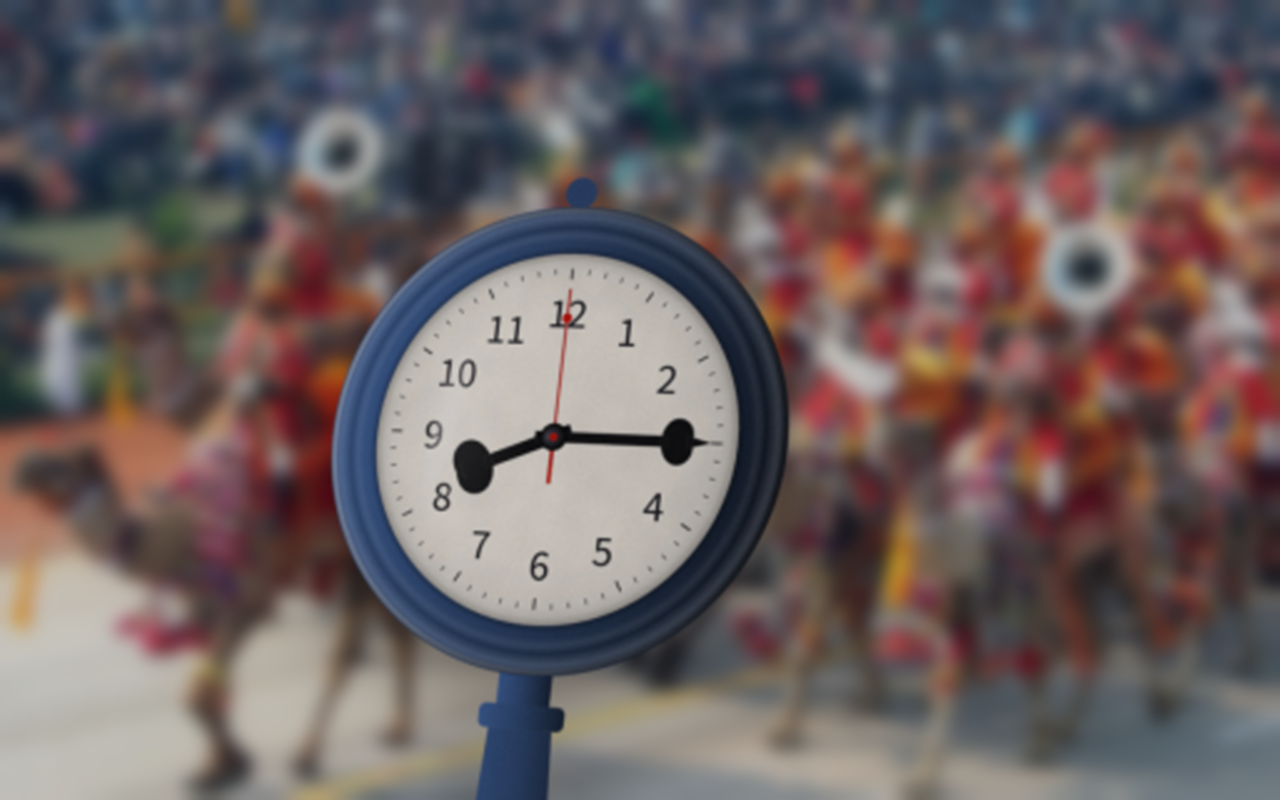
{"hour": 8, "minute": 15, "second": 0}
